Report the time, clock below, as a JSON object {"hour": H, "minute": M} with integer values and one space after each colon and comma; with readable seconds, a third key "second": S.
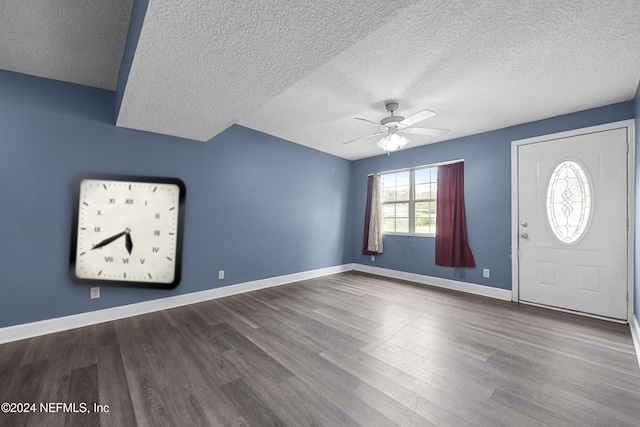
{"hour": 5, "minute": 40}
